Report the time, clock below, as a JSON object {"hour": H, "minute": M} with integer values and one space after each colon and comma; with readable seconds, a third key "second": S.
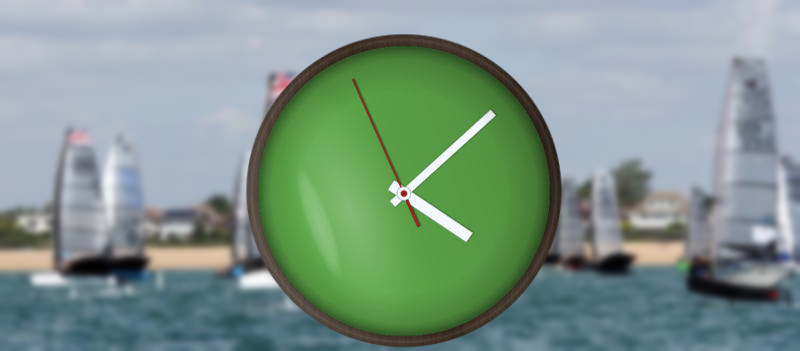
{"hour": 4, "minute": 7, "second": 56}
